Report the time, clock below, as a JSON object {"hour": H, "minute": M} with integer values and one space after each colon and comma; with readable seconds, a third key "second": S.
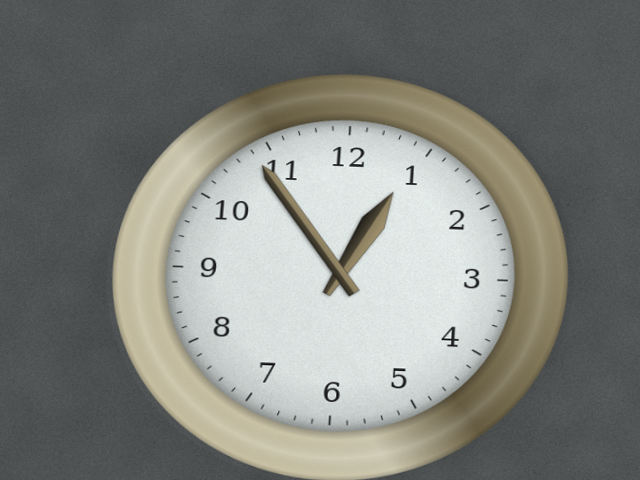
{"hour": 12, "minute": 54}
